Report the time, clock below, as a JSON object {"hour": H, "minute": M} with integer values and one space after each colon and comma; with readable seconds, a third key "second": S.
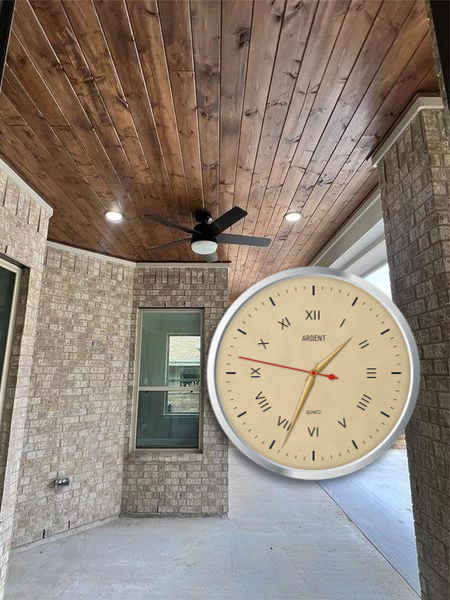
{"hour": 1, "minute": 33, "second": 47}
